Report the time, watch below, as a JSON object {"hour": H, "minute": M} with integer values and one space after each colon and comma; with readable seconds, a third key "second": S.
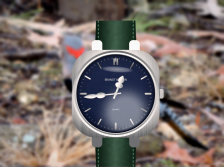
{"hour": 12, "minute": 44}
